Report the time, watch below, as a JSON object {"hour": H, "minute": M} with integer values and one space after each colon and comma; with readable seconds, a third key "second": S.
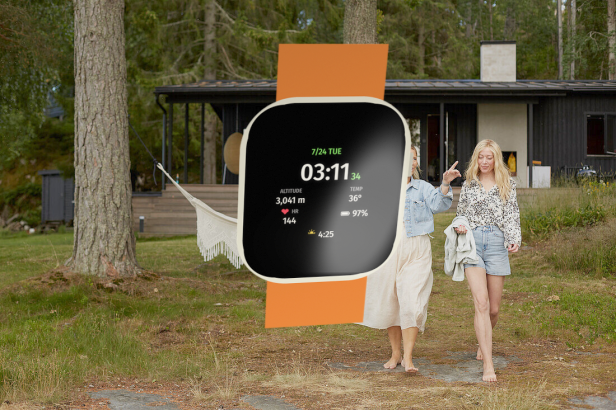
{"hour": 3, "minute": 11, "second": 34}
